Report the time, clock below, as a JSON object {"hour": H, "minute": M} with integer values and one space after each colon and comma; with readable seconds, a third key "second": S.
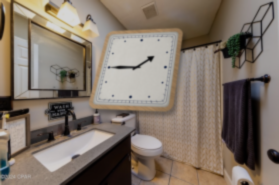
{"hour": 1, "minute": 45}
